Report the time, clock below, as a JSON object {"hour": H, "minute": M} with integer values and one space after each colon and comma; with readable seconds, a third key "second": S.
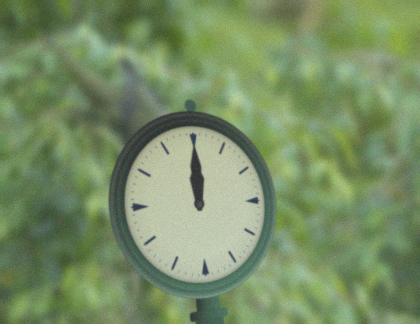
{"hour": 12, "minute": 0}
